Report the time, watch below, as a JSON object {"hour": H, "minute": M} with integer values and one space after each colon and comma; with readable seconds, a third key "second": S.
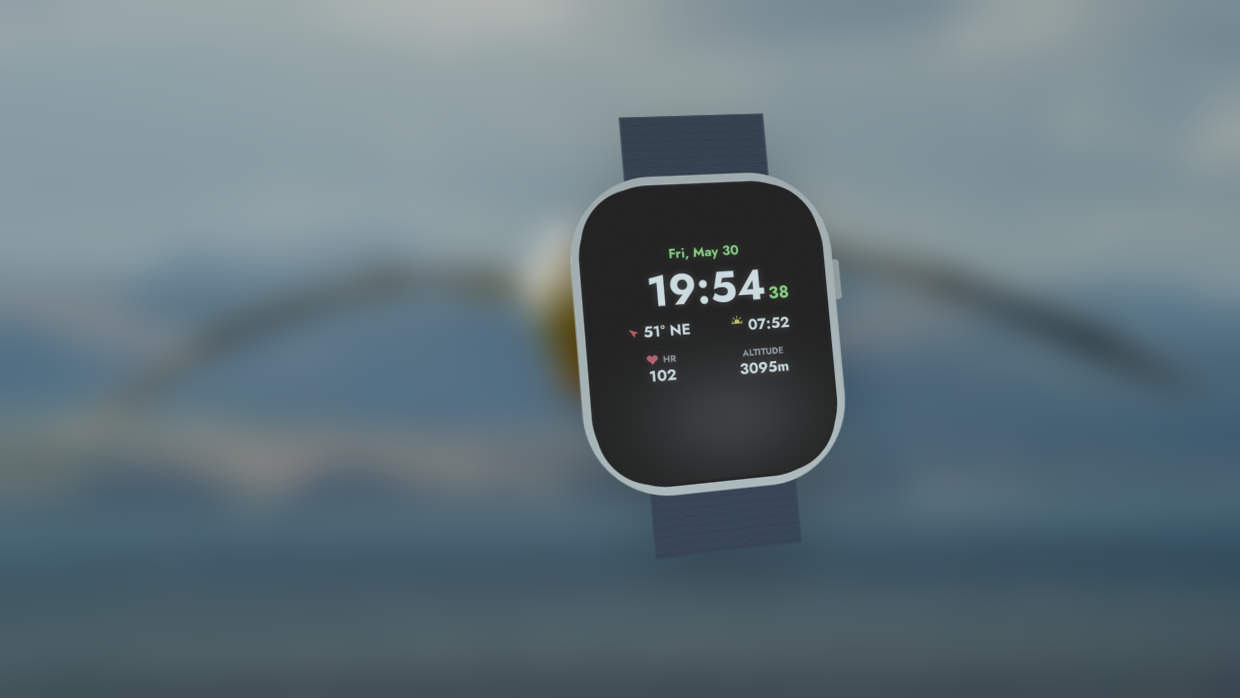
{"hour": 19, "minute": 54, "second": 38}
